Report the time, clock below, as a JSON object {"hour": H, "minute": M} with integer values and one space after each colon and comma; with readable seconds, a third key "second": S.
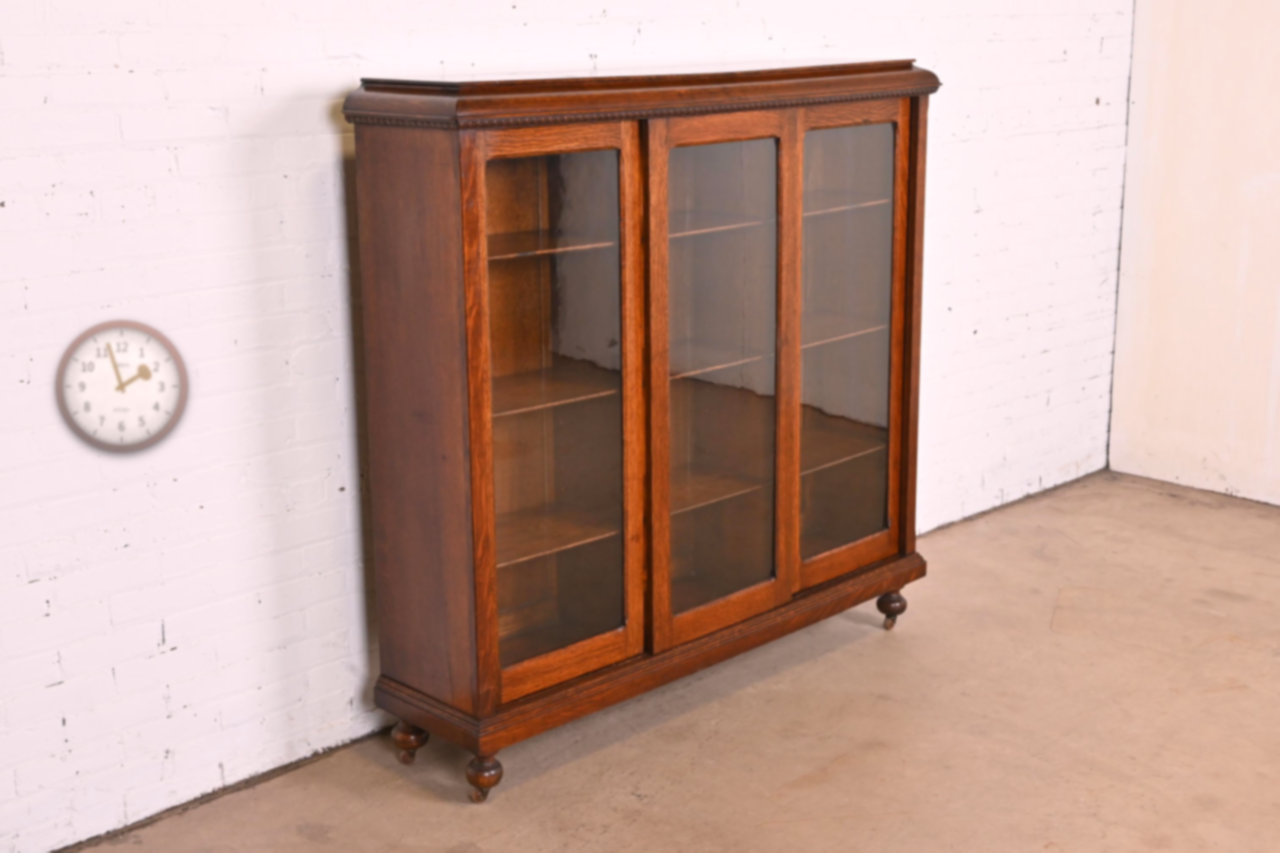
{"hour": 1, "minute": 57}
